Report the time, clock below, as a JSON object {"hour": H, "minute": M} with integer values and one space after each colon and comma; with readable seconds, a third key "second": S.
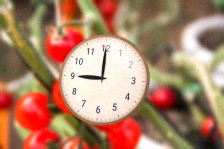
{"hour": 9, "minute": 0}
